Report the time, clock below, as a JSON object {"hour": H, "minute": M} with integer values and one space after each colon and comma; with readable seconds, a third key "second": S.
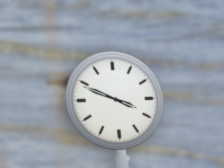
{"hour": 3, "minute": 49}
